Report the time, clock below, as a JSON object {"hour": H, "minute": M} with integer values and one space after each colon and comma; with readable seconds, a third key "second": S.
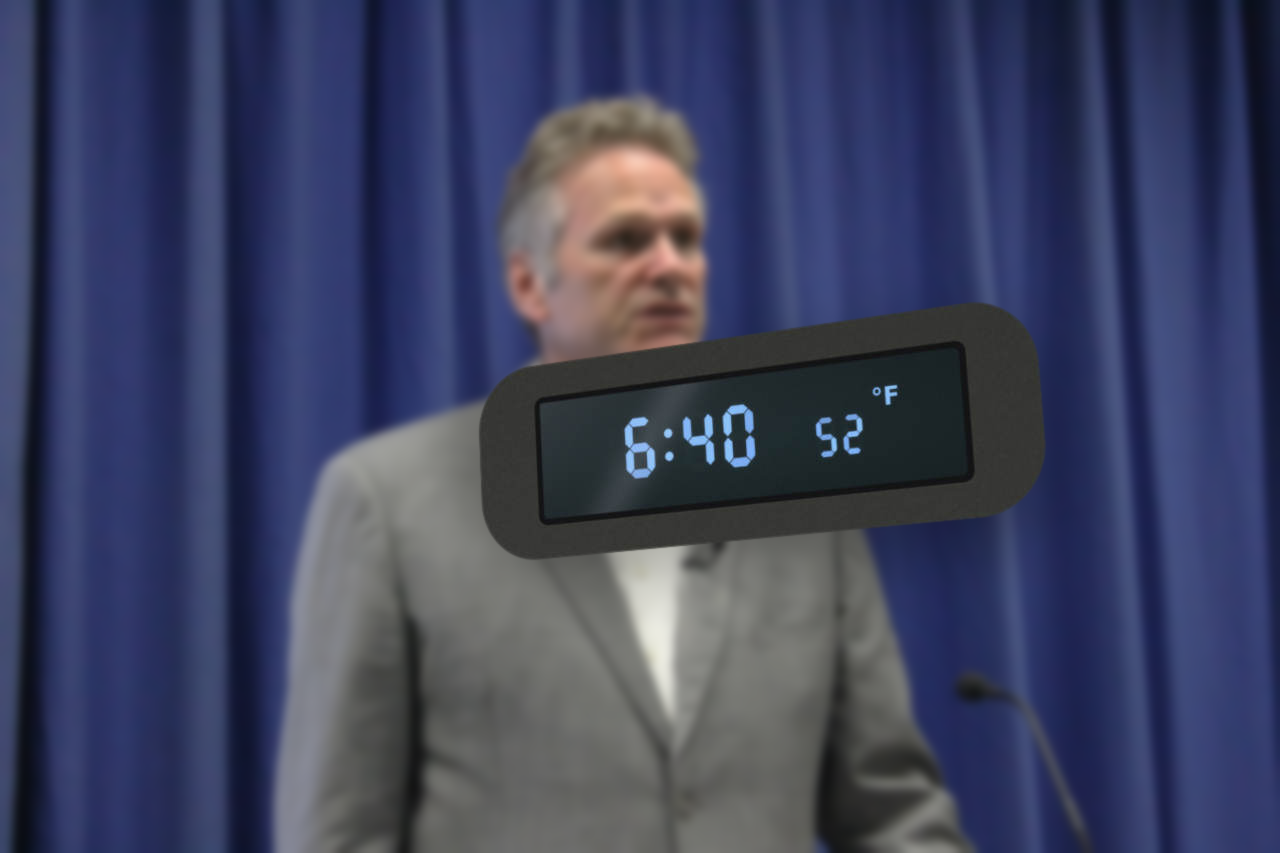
{"hour": 6, "minute": 40}
